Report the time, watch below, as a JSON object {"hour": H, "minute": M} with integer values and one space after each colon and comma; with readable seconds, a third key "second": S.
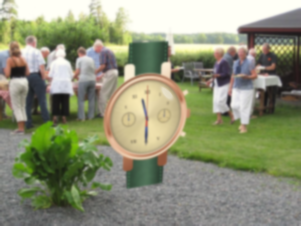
{"hour": 11, "minute": 30}
